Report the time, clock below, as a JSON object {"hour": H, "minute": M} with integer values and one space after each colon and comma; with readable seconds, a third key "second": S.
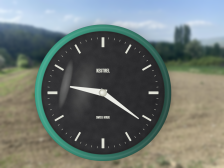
{"hour": 9, "minute": 21}
